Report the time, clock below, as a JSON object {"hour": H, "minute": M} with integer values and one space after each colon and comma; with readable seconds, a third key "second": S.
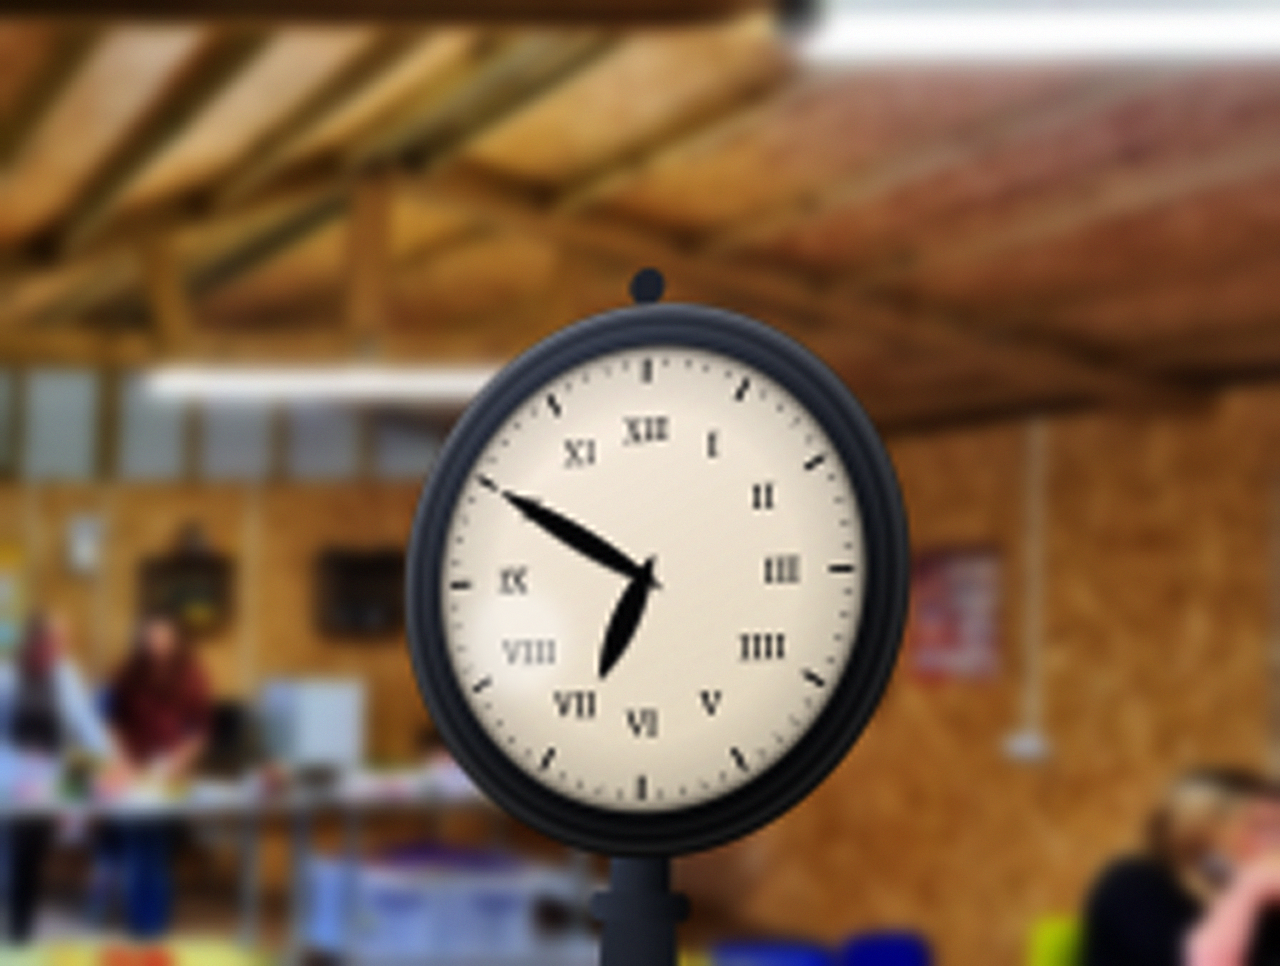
{"hour": 6, "minute": 50}
